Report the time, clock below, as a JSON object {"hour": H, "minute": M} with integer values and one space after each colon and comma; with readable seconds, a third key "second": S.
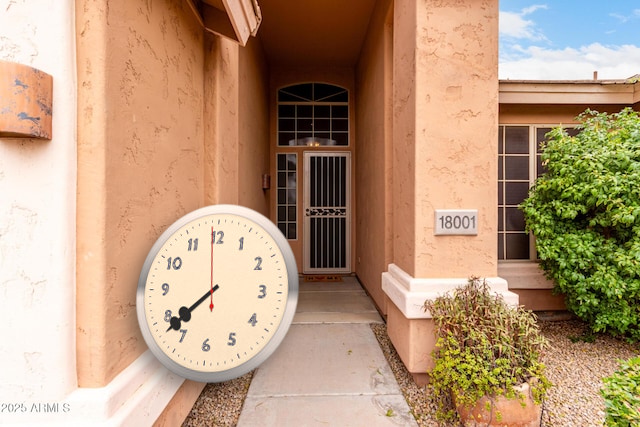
{"hour": 7, "minute": 37, "second": 59}
